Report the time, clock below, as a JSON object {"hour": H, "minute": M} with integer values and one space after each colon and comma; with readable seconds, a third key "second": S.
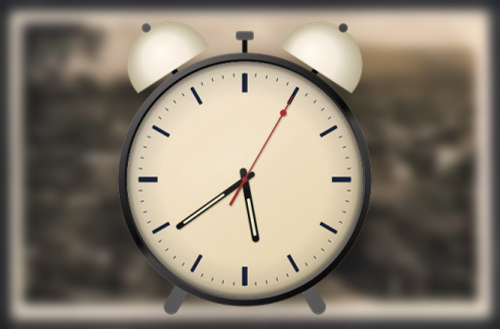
{"hour": 5, "minute": 39, "second": 5}
